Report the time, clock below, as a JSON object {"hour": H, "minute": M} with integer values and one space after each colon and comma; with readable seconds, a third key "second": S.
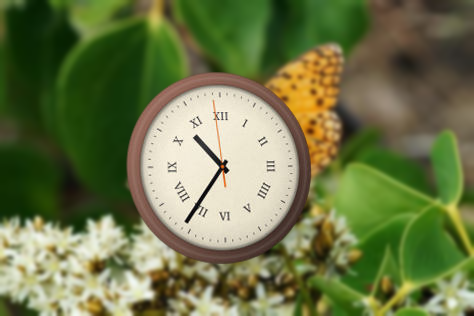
{"hour": 10, "minute": 35, "second": 59}
